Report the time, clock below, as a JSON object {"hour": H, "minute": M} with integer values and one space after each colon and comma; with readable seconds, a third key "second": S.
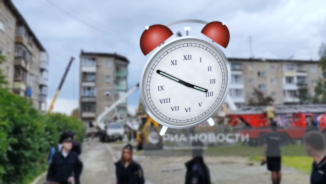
{"hour": 3, "minute": 50}
